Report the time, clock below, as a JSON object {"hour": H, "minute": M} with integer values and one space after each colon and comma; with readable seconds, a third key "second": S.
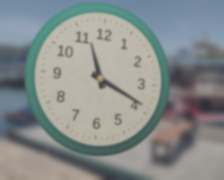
{"hour": 11, "minute": 19}
